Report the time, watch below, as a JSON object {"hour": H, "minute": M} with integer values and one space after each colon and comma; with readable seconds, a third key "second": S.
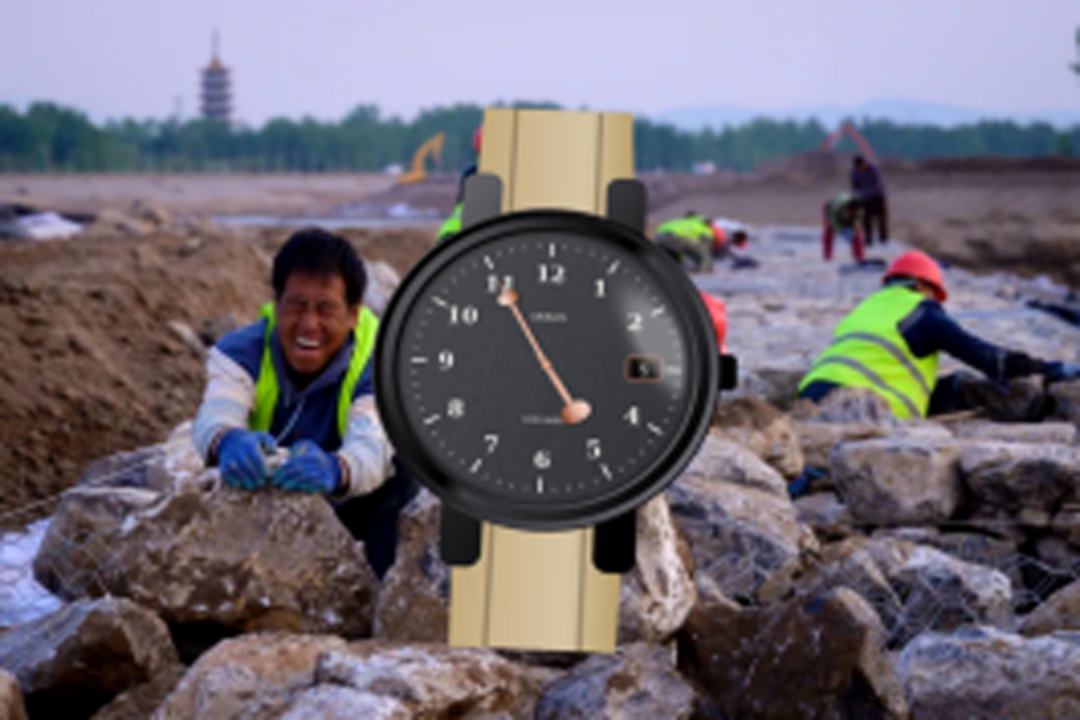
{"hour": 4, "minute": 55}
